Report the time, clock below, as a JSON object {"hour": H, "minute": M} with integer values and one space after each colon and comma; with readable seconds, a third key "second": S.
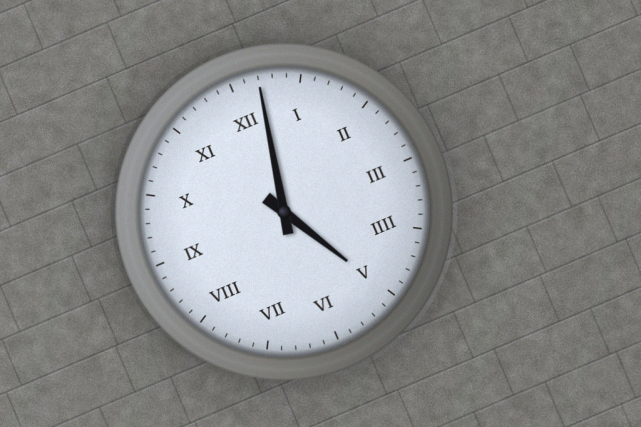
{"hour": 5, "minute": 2}
